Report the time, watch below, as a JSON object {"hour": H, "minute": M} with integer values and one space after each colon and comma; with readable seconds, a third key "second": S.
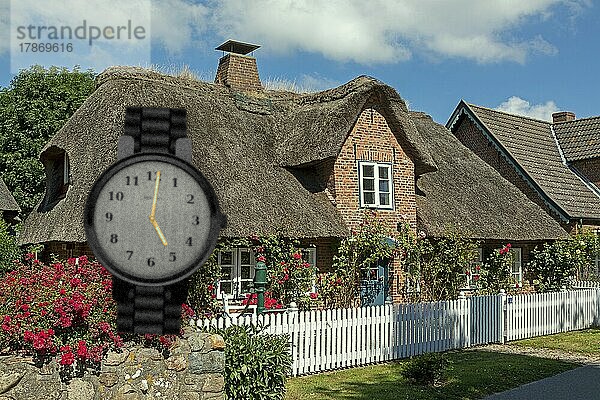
{"hour": 5, "minute": 1}
